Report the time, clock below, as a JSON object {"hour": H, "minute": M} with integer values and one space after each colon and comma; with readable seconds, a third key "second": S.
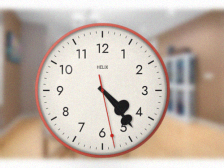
{"hour": 4, "minute": 23, "second": 28}
